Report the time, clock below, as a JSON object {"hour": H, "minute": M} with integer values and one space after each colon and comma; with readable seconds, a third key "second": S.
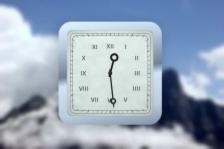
{"hour": 12, "minute": 29}
